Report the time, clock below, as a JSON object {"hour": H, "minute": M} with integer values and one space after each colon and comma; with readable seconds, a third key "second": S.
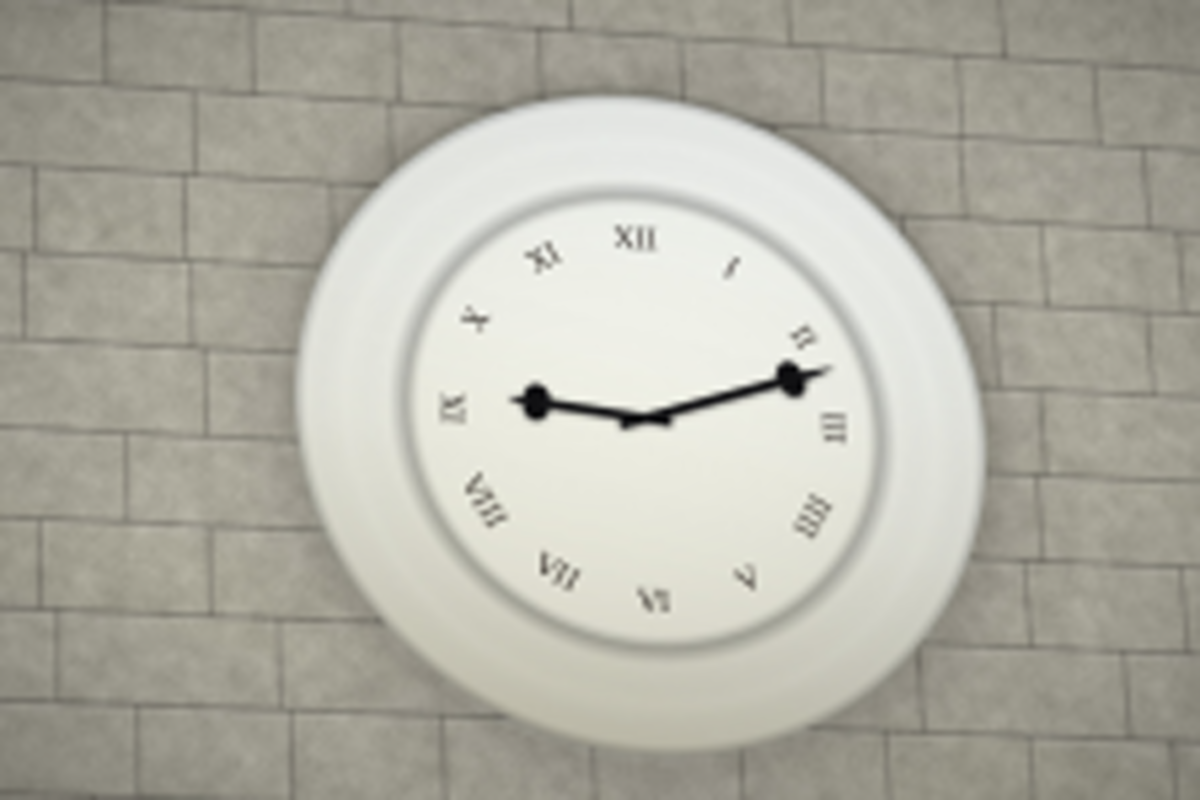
{"hour": 9, "minute": 12}
